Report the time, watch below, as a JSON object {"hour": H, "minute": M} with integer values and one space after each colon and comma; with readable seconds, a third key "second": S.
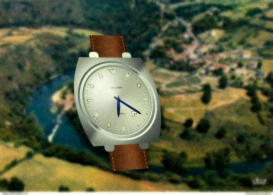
{"hour": 6, "minute": 21}
